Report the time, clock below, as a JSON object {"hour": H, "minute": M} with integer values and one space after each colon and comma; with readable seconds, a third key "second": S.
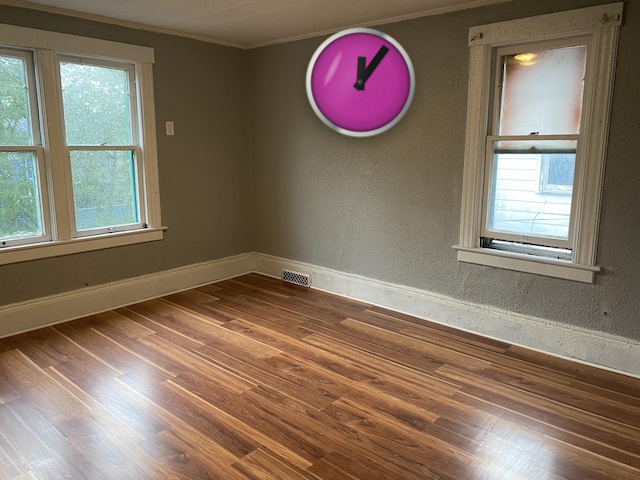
{"hour": 12, "minute": 6}
